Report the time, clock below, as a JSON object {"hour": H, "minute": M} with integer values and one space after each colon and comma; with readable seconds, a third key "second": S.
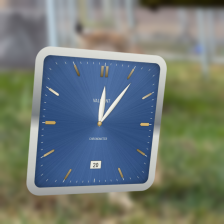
{"hour": 12, "minute": 6}
